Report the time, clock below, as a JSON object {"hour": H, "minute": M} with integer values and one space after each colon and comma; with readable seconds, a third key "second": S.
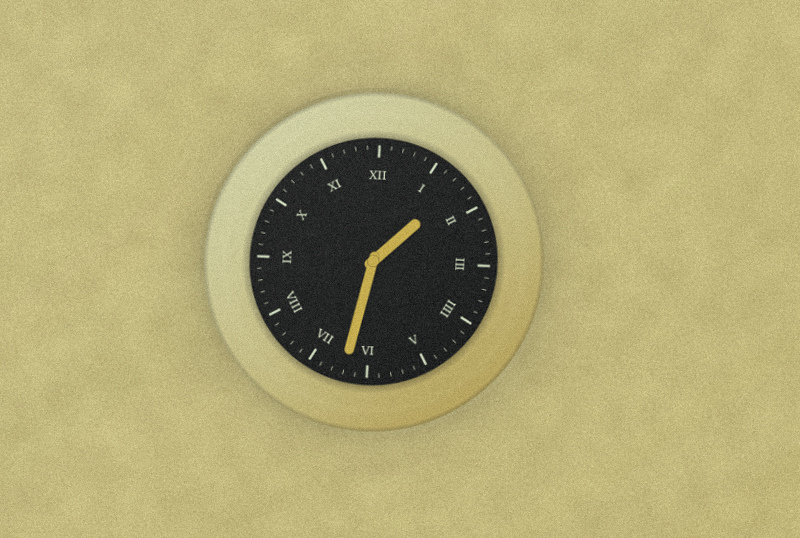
{"hour": 1, "minute": 32}
